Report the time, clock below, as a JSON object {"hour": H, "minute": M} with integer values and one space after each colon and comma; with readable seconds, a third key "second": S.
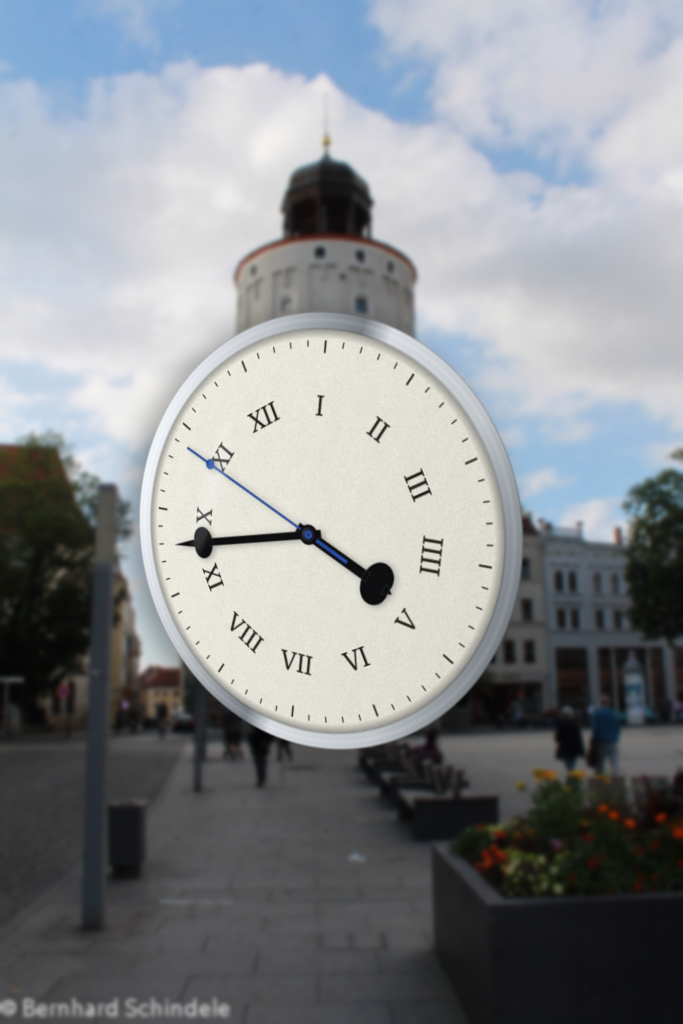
{"hour": 4, "minute": 47, "second": 54}
